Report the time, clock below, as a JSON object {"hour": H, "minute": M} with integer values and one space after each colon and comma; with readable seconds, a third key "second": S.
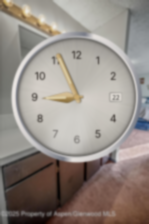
{"hour": 8, "minute": 56}
